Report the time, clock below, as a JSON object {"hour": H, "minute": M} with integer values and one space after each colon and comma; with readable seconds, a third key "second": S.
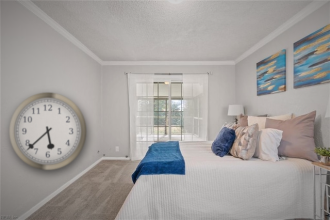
{"hour": 5, "minute": 38}
